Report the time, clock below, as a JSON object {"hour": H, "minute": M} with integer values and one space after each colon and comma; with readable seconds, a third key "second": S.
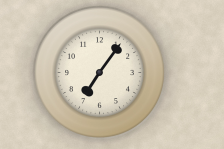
{"hour": 7, "minute": 6}
